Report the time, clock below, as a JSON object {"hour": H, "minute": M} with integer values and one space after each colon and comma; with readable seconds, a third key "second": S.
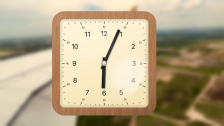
{"hour": 6, "minute": 4}
